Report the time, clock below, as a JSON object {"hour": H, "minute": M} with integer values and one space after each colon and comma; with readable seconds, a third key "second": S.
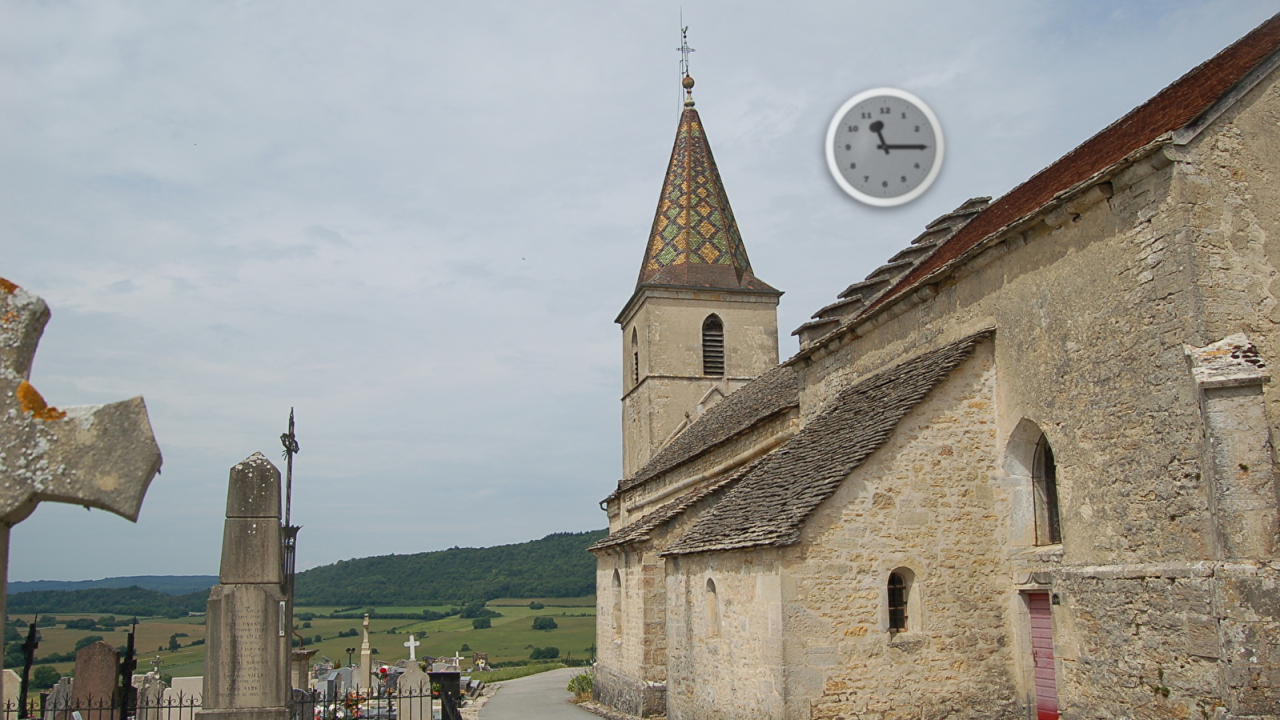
{"hour": 11, "minute": 15}
